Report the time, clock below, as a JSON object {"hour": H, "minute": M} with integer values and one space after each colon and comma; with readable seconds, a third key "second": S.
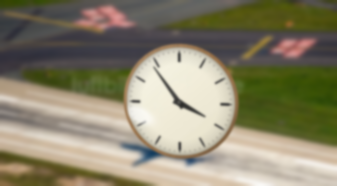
{"hour": 3, "minute": 54}
